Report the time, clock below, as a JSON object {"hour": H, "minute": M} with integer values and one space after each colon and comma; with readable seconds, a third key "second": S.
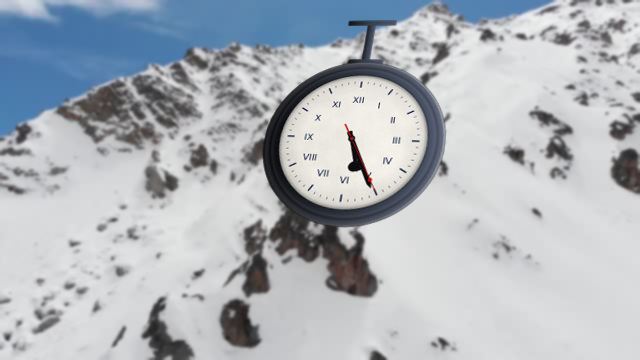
{"hour": 5, "minute": 25, "second": 25}
